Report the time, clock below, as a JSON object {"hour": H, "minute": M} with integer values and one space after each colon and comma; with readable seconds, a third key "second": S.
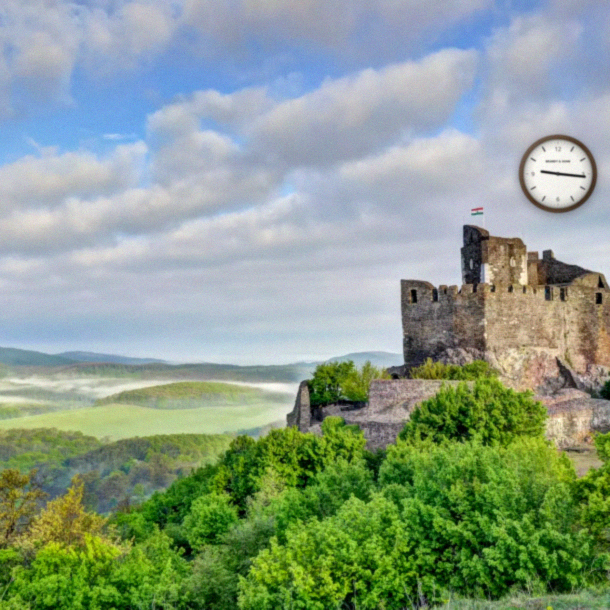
{"hour": 9, "minute": 16}
